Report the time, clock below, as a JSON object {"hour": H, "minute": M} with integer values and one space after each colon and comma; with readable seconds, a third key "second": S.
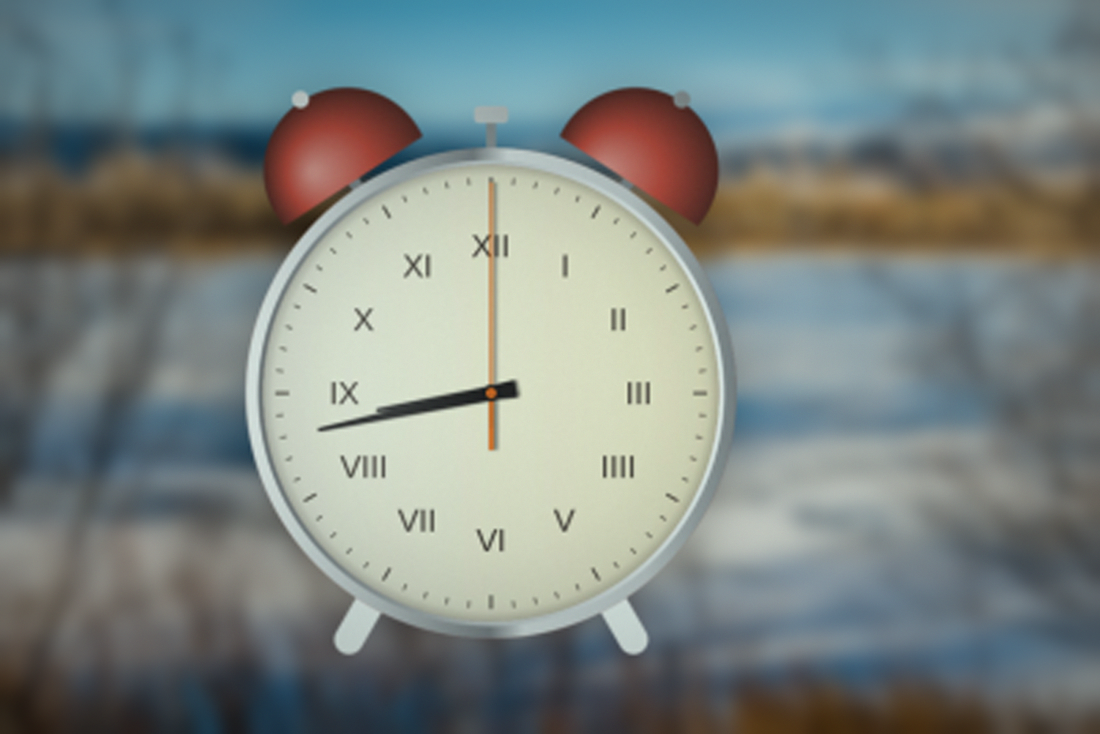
{"hour": 8, "minute": 43, "second": 0}
